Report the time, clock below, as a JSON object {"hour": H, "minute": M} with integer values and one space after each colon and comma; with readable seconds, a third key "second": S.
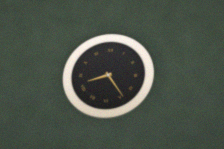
{"hour": 8, "minute": 24}
